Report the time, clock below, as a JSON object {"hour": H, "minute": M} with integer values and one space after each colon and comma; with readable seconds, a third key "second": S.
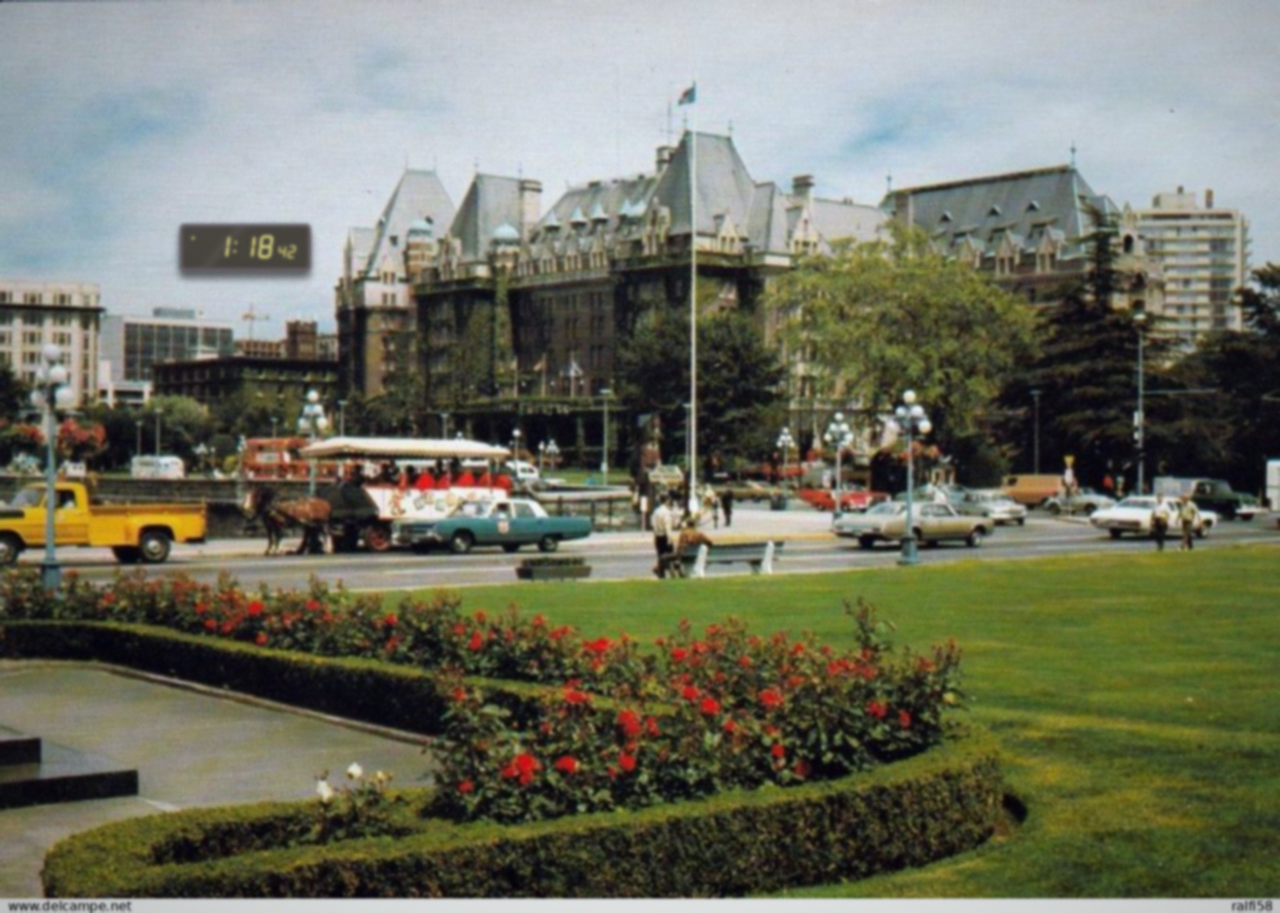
{"hour": 1, "minute": 18}
